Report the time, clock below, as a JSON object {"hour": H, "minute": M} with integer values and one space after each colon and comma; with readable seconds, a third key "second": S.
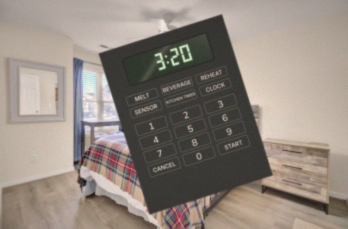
{"hour": 3, "minute": 20}
